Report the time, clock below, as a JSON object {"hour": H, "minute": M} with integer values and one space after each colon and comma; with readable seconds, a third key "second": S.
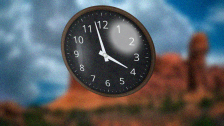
{"hour": 3, "minute": 58}
